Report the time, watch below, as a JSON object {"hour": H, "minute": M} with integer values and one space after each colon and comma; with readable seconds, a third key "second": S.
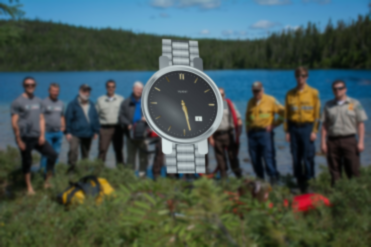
{"hour": 5, "minute": 28}
